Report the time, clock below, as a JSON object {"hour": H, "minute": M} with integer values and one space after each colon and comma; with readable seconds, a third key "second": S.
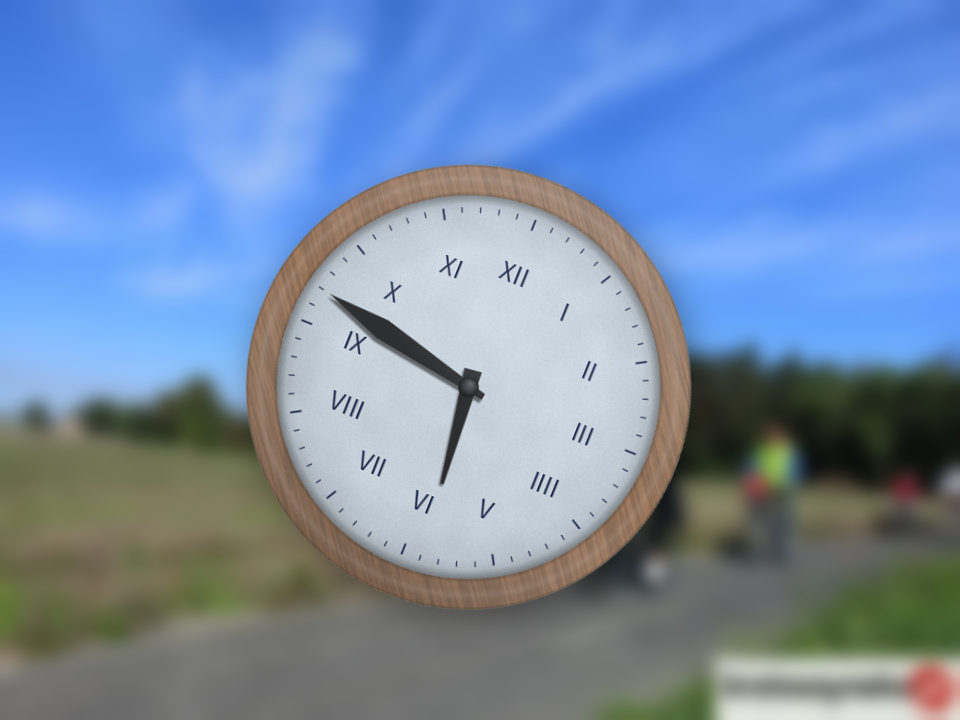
{"hour": 5, "minute": 47}
